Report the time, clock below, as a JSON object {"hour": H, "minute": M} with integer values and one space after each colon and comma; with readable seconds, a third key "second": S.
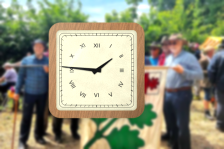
{"hour": 1, "minute": 46}
